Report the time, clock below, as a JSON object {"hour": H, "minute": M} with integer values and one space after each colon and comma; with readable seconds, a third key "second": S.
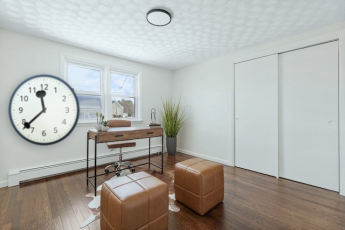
{"hour": 11, "minute": 38}
